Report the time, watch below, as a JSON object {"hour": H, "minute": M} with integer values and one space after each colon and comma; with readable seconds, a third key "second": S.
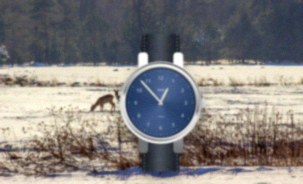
{"hour": 12, "minute": 53}
